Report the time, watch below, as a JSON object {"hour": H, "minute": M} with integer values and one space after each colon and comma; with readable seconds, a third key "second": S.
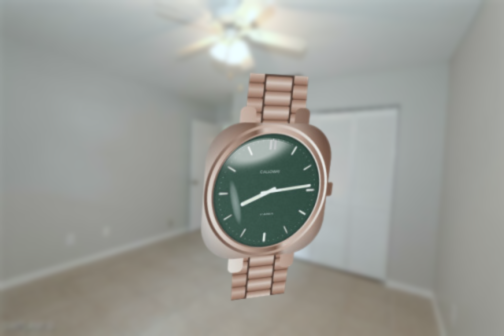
{"hour": 8, "minute": 14}
